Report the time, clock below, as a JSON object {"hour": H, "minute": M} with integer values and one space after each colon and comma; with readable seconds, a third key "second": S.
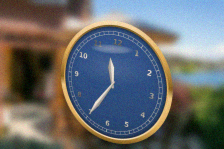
{"hour": 11, "minute": 35}
